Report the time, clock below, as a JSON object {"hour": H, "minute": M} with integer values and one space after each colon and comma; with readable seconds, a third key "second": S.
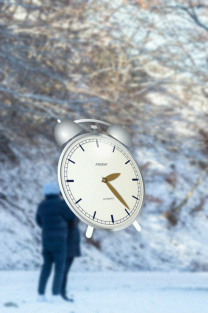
{"hour": 2, "minute": 24}
